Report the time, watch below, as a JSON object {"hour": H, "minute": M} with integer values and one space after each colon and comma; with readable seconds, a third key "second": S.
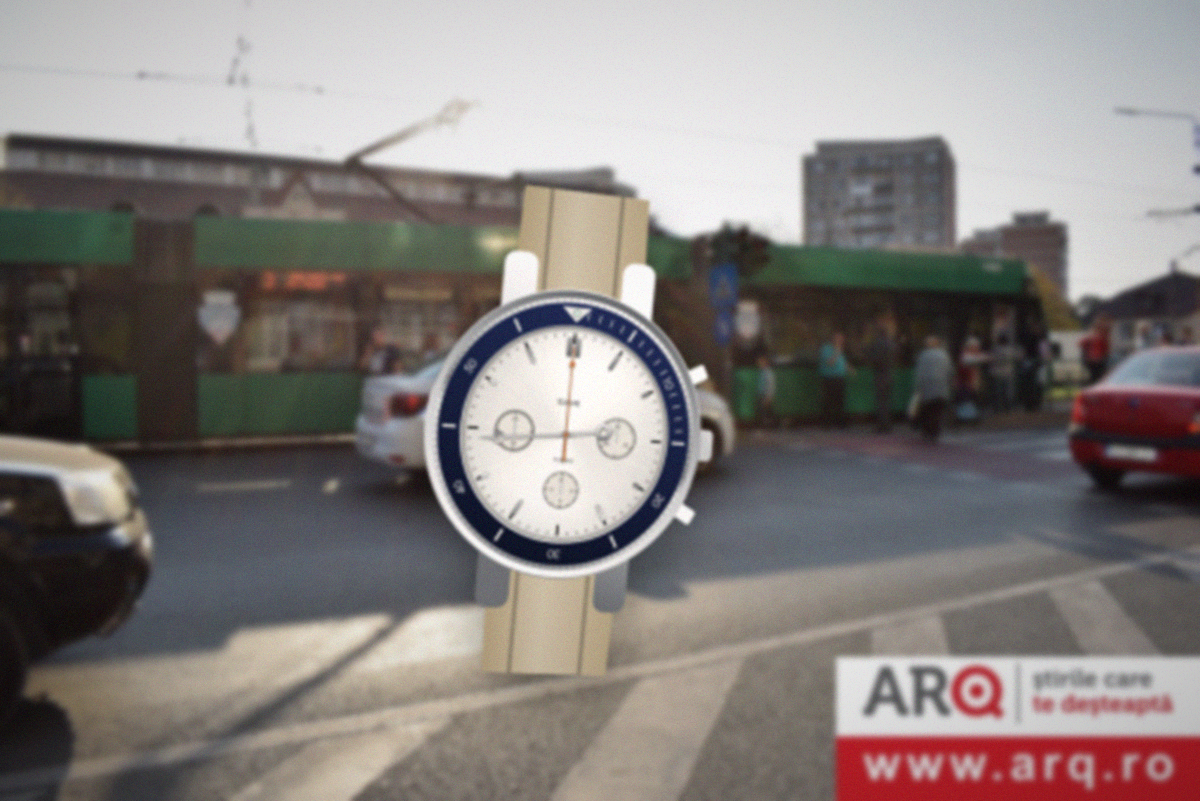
{"hour": 2, "minute": 44}
